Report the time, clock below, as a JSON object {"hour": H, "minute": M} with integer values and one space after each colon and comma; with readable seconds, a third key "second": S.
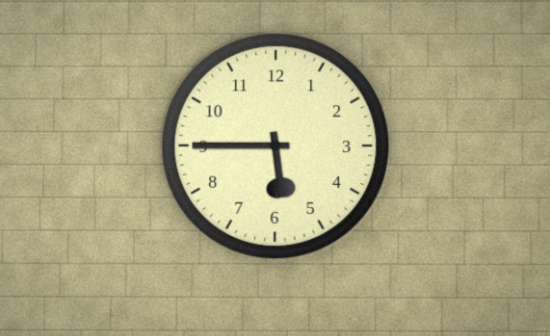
{"hour": 5, "minute": 45}
